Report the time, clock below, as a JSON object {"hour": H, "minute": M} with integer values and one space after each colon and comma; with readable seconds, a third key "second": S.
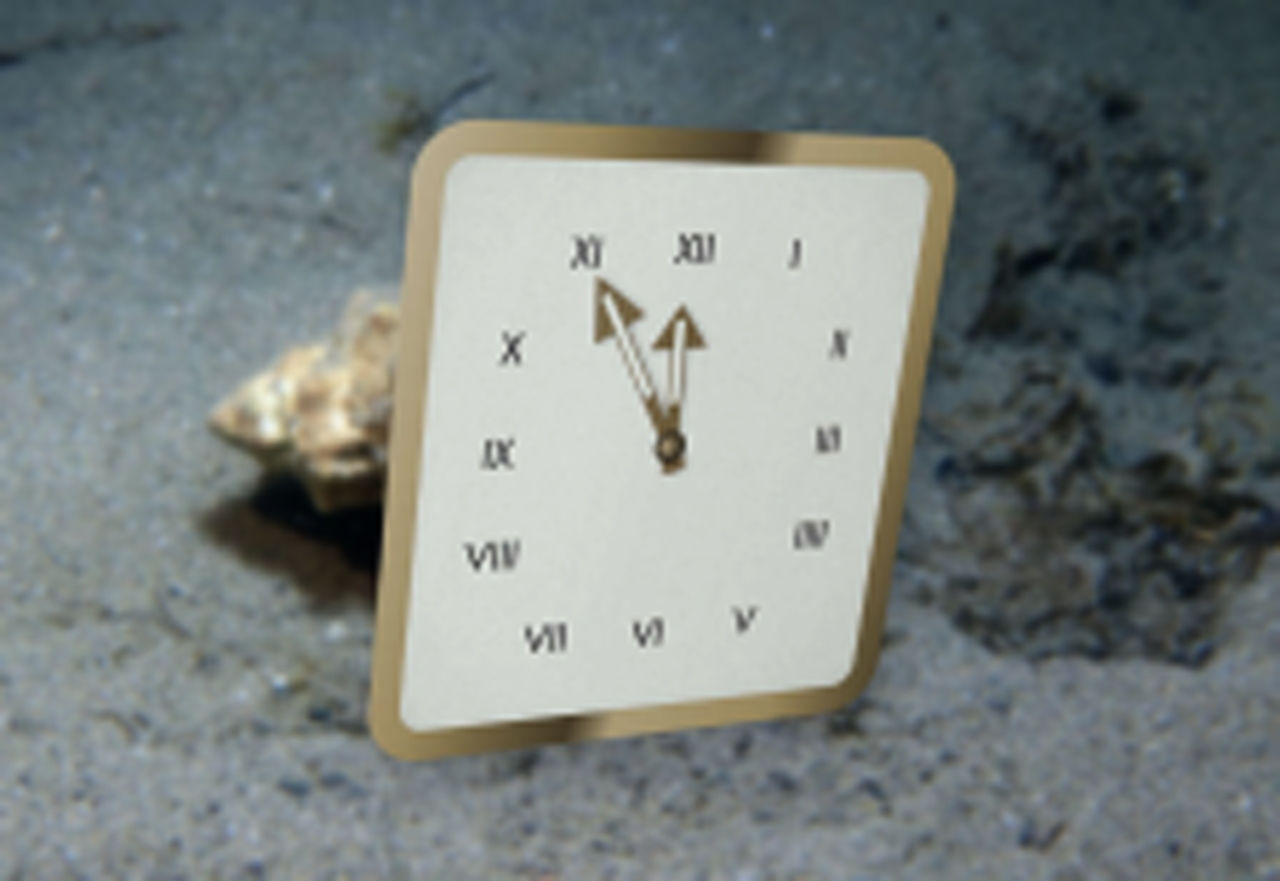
{"hour": 11, "minute": 55}
